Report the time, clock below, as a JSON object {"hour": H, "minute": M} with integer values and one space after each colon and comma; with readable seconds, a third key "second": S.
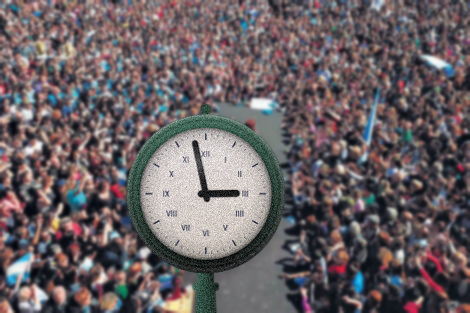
{"hour": 2, "minute": 58}
